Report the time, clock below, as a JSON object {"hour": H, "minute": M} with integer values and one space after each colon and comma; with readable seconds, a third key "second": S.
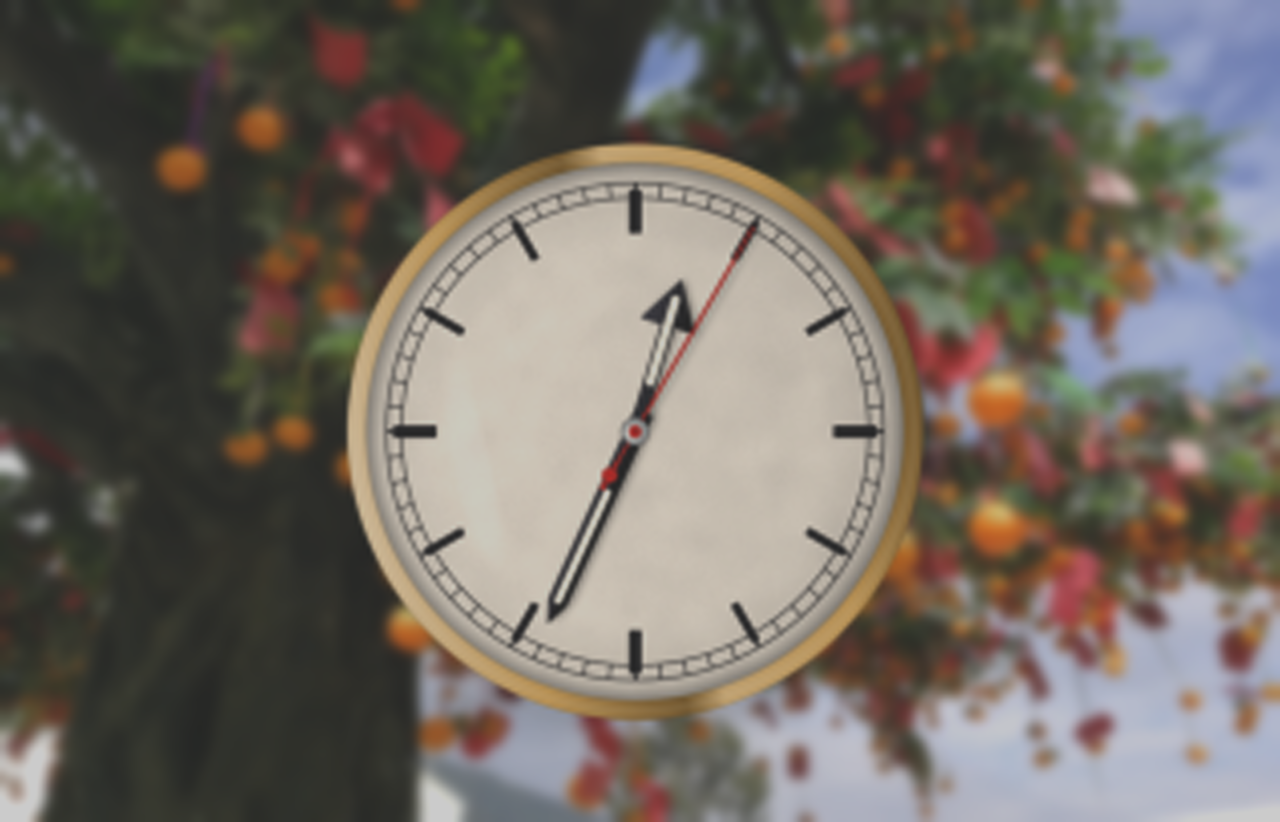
{"hour": 12, "minute": 34, "second": 5}
